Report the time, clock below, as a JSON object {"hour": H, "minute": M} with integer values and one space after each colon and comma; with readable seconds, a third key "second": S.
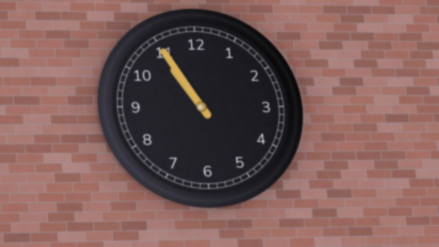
{"hour": 10, "minute": 55}
